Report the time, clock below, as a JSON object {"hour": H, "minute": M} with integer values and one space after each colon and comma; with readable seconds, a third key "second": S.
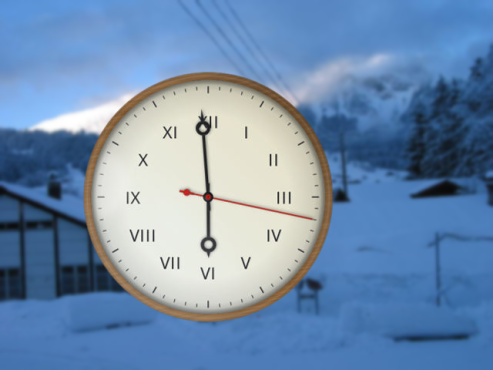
{"hour": 5, "minute": 59, "second": 17}
